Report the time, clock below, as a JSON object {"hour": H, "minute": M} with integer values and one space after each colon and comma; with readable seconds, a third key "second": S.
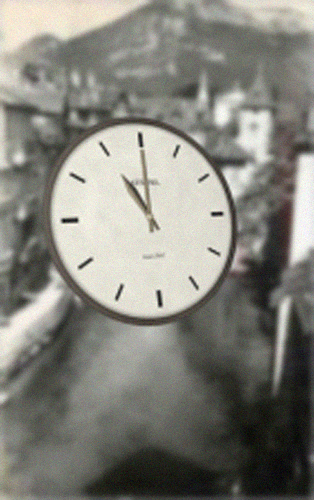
{"hour": 11, "minute": 0}
